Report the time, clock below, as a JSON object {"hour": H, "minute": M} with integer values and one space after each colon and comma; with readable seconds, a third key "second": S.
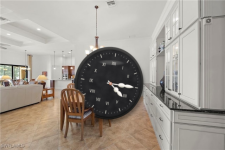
{"hour": 4, "minute": 15}
